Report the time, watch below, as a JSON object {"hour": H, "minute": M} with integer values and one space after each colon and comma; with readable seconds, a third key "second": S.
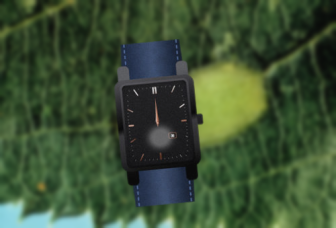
{"hour": 12, "minute": 0}
